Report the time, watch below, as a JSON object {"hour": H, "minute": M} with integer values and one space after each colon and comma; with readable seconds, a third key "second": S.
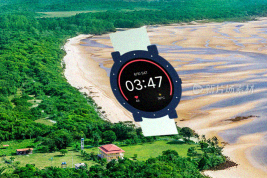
{"hour": 3, "minute": 47}
